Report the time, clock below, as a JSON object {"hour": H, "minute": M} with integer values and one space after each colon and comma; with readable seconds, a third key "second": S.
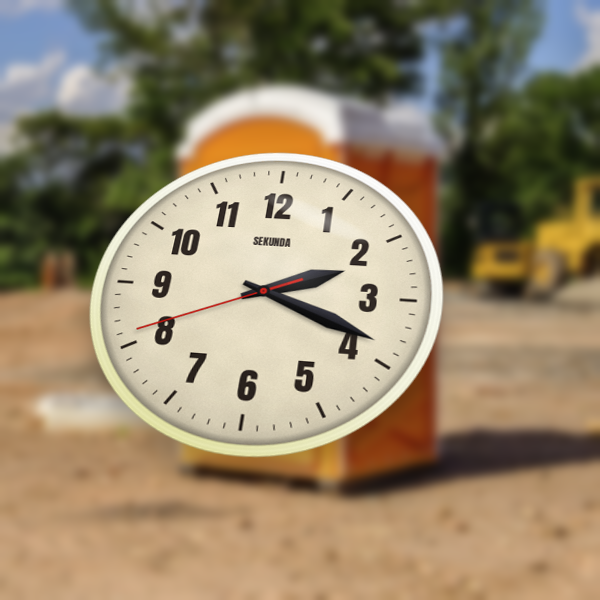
{"hour": 2, "minute": 18, "second": 41}
